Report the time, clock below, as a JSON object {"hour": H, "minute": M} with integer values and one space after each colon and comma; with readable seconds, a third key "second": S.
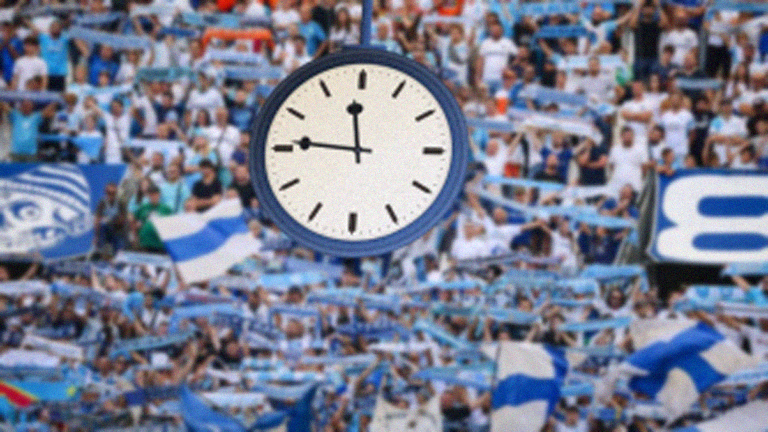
{"hour": 11, "minute": 46}
